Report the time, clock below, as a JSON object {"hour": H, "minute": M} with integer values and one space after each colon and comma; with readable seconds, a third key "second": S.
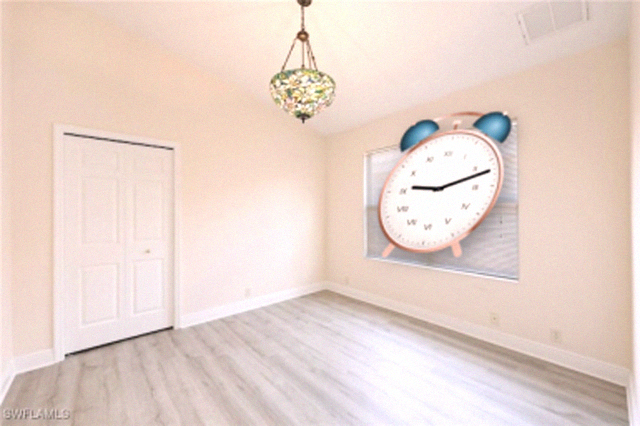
{"hour": 9, "minute": 12}
